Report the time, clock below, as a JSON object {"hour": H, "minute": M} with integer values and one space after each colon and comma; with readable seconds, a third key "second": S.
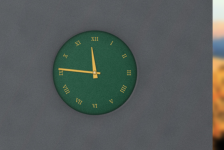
{"hour": 11, "minute": 46}
